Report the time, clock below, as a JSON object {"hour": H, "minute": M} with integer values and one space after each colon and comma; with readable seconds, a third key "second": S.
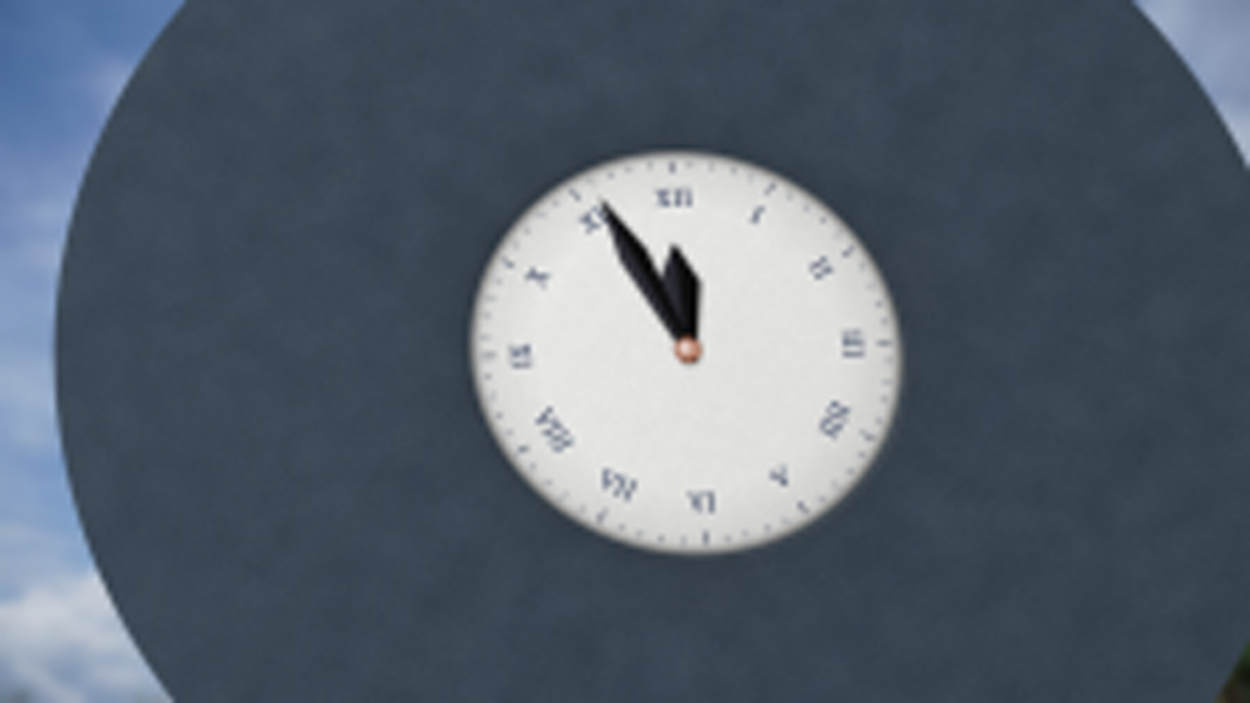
{"hour": 11, "minute": 56}
